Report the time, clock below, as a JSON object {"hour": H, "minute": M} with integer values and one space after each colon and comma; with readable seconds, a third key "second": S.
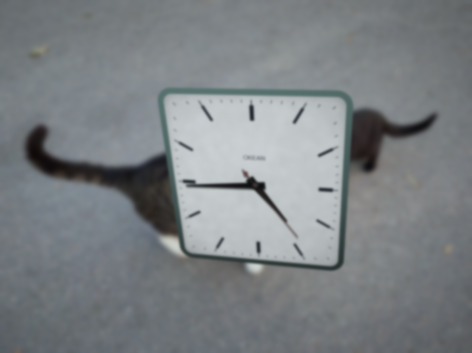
{"hour": 4, "minute": 44, "second": 24}
